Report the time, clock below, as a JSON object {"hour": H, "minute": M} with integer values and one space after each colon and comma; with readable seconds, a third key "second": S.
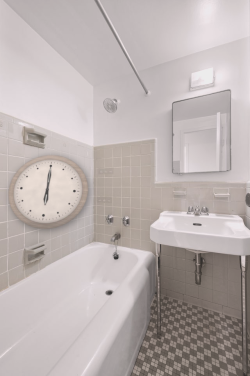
{"hour": 6, "minute": 0}
